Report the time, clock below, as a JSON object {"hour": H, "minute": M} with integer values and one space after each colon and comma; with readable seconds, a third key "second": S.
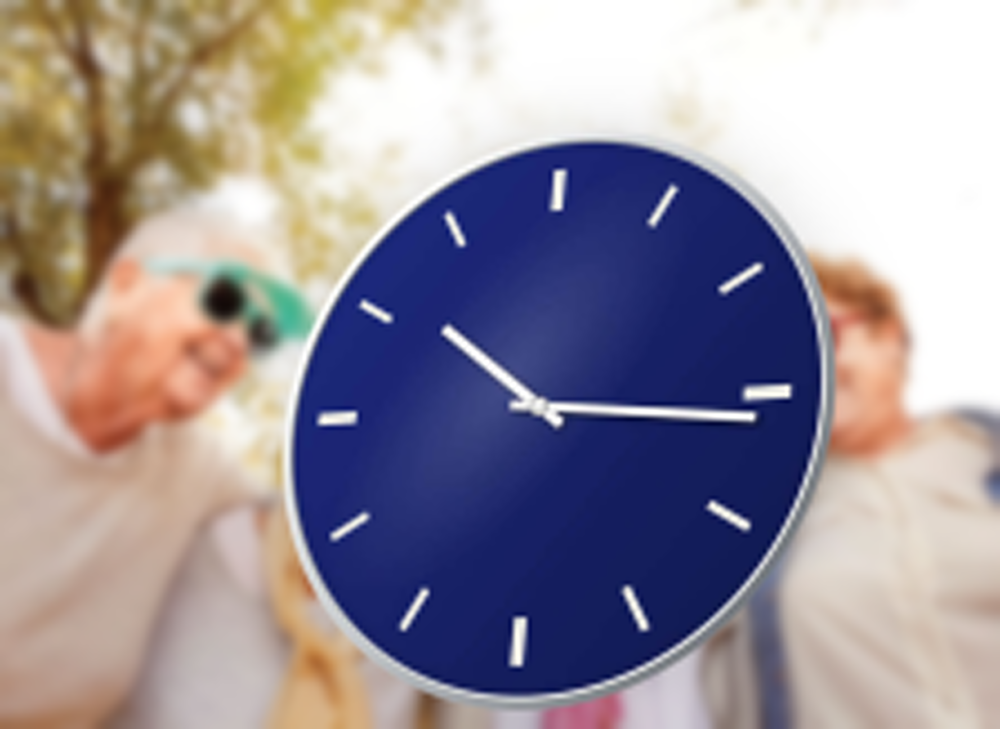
{"hour": 10, "minute": 16}
